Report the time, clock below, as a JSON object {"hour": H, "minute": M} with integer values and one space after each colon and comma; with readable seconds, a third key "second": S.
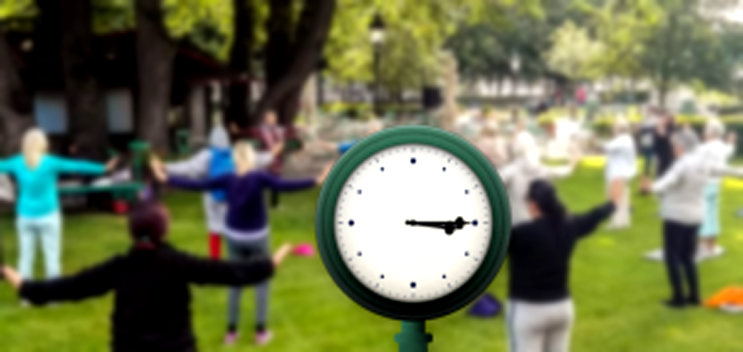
{"hour": 3, "minute": 15}
